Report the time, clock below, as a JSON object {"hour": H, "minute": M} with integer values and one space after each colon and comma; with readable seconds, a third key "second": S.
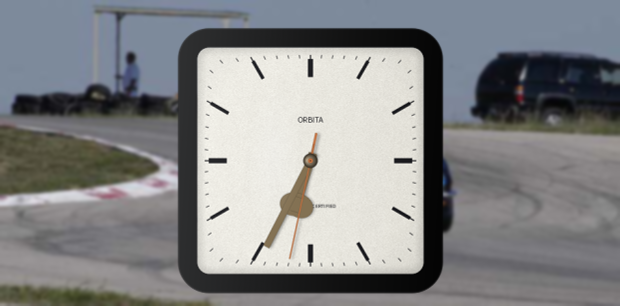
{"hour": 6, "minute": 34, "second": 32}
